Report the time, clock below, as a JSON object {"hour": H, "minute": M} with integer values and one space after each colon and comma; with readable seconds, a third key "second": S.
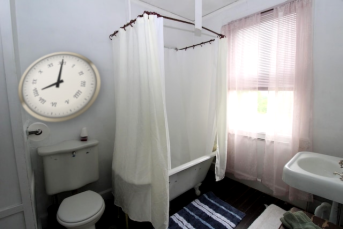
{"hour": 8, "minute": 0}
